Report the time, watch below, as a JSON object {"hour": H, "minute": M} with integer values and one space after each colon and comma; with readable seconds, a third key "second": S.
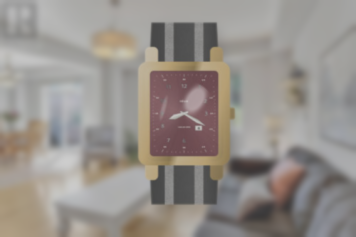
{"hour": 8, "minute": 20}
